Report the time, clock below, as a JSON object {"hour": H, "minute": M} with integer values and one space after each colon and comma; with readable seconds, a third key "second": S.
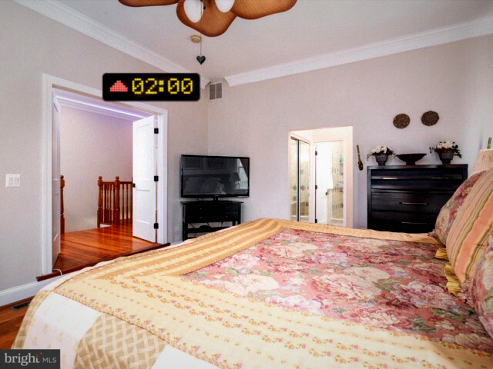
{"hour": 2, "minute": 0}
